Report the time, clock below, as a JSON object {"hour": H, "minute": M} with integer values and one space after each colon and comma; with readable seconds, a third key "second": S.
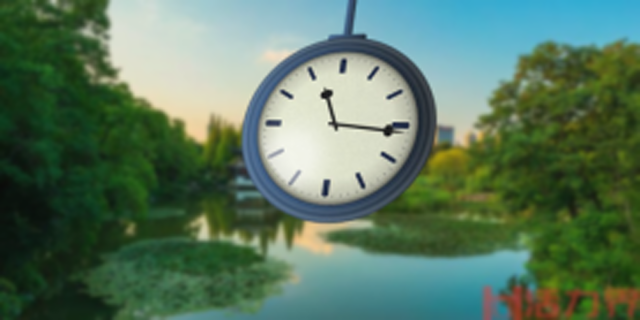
{"hour": 11, "minute": 16}
